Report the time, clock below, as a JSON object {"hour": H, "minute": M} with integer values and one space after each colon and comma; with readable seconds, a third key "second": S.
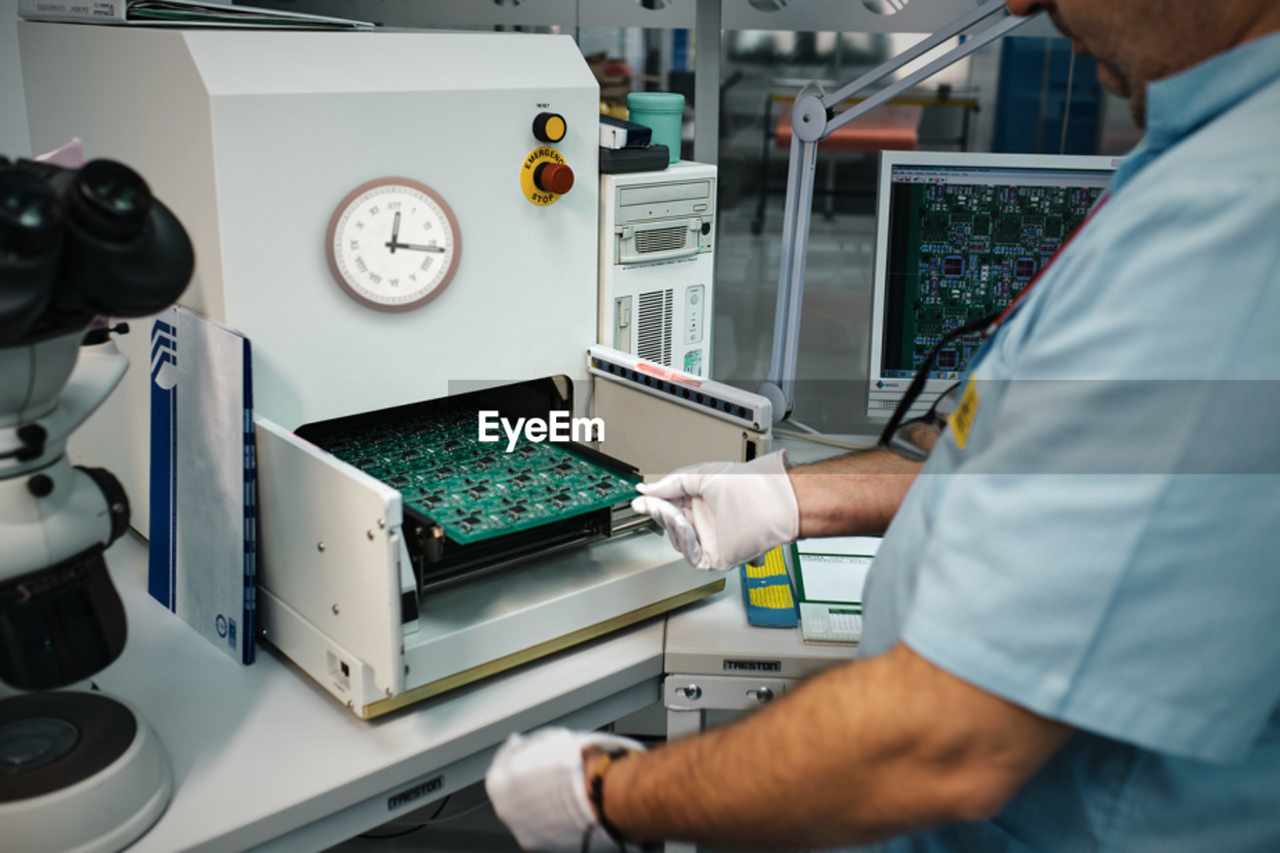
{"hour": 12, "minute": 16}
